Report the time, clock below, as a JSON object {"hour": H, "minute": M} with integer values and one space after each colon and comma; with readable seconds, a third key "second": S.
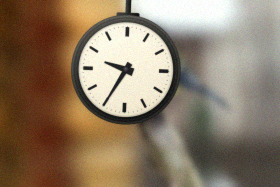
{"hour": 9, "minute": 35}
